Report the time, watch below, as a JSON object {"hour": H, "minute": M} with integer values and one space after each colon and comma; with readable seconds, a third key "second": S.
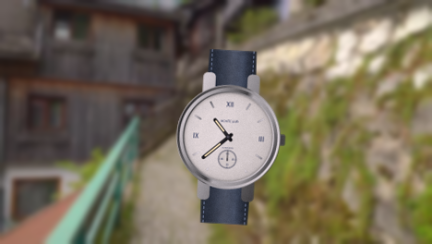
{"hour": 10, "minute": 38}
